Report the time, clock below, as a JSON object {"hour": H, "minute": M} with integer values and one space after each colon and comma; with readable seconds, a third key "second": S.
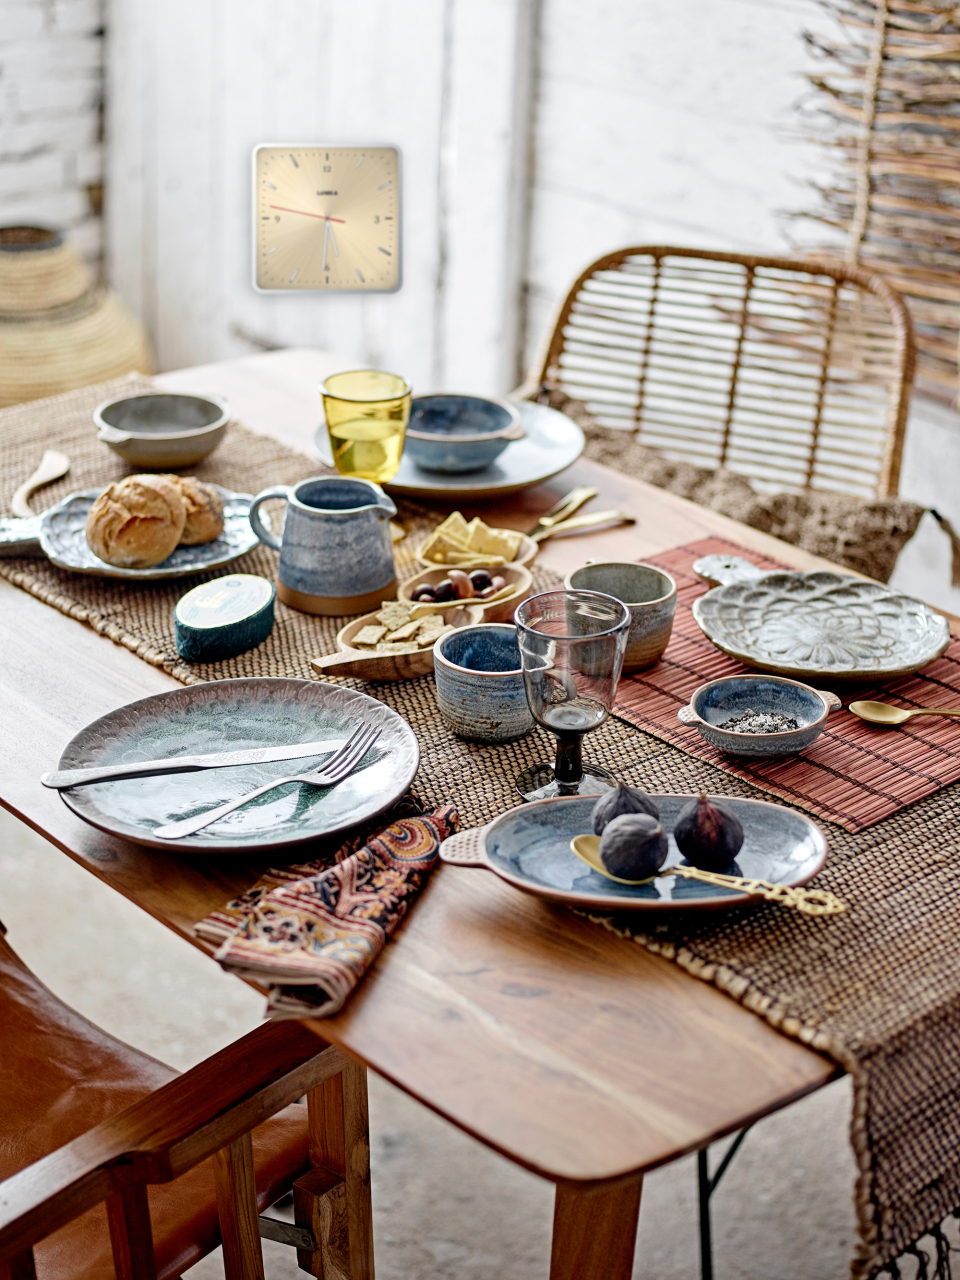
{"hour": 5, "minute": 30, "second": 47}
